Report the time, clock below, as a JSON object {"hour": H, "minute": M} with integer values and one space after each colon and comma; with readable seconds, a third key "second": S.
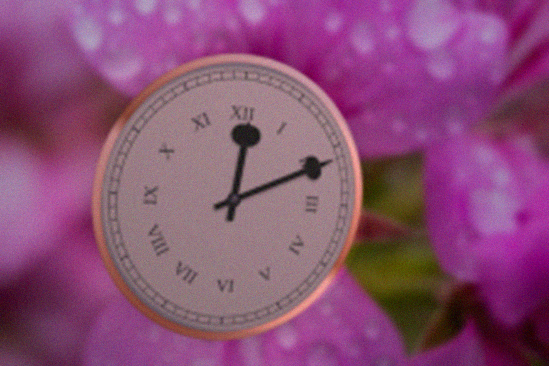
{"hour": 12, "minute": 11}
